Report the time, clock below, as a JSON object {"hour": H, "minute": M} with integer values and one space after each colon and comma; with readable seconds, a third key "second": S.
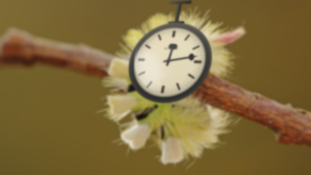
{"hour": 12, "minute": 13}
